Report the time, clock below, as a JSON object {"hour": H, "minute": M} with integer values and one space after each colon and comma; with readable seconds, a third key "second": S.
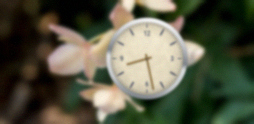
{"hour": 8, "minute": 28}
